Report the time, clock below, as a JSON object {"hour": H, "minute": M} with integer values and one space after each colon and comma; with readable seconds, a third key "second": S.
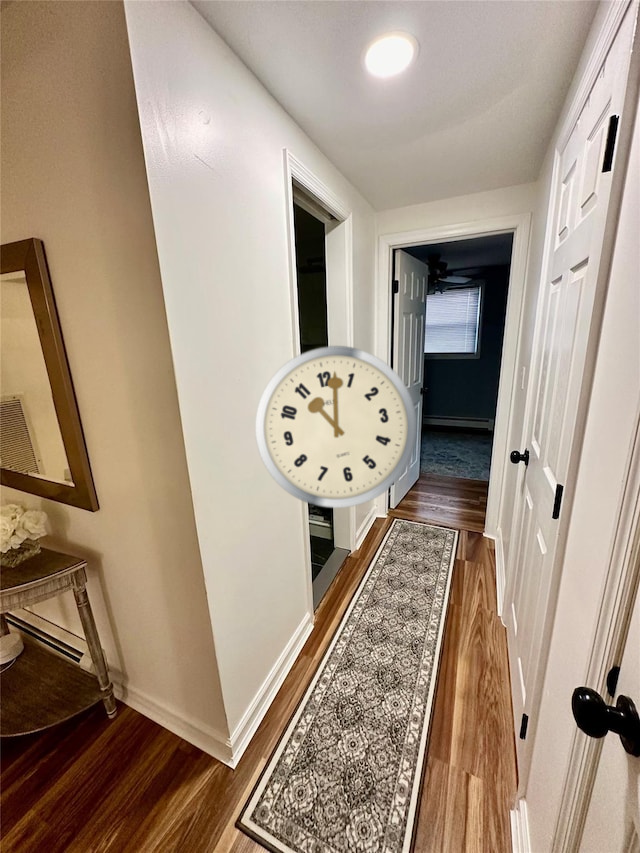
{"hour": 11, "minute": 2}
